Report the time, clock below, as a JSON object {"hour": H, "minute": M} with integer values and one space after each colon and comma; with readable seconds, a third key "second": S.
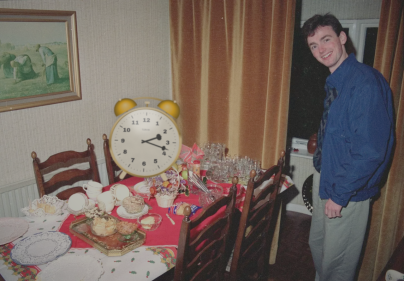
{"hour": 2, "minute": 18}
